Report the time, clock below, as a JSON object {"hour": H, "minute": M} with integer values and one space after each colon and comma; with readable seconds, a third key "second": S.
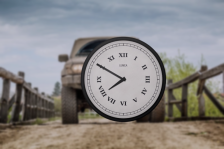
{"hour": 7, "minute": 50}
